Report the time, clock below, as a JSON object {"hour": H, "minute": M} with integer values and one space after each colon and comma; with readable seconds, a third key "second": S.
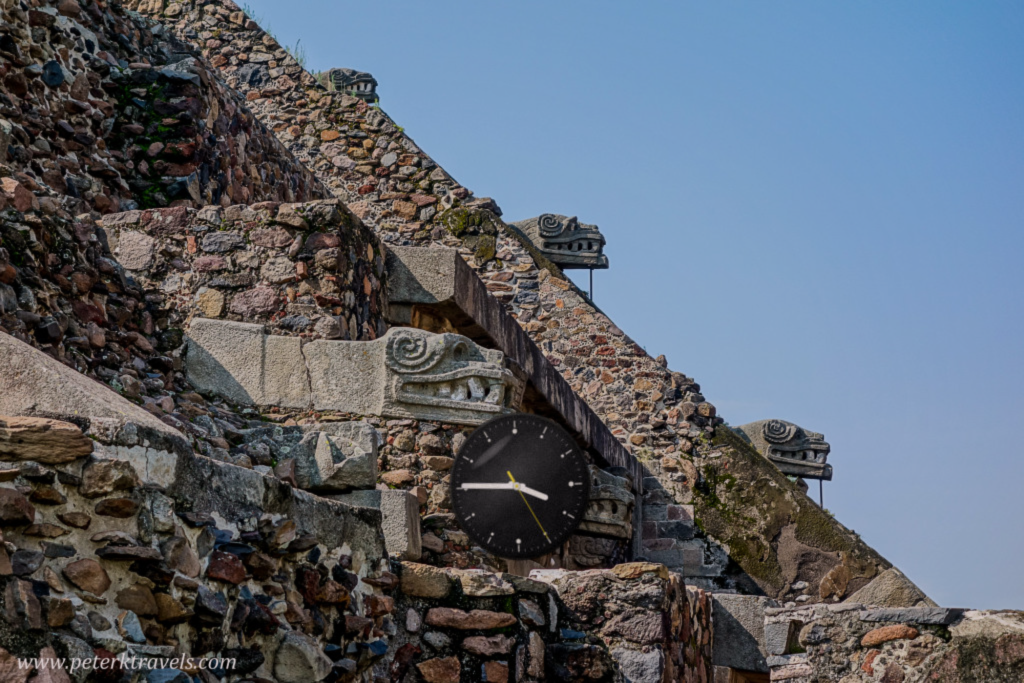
{"hour": 3, "minute": 45, "second": 25}
